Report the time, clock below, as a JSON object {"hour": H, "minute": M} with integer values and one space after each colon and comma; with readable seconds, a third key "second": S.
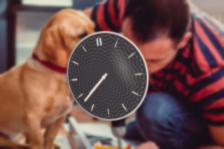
{"hour": 7, "minute": 38}
